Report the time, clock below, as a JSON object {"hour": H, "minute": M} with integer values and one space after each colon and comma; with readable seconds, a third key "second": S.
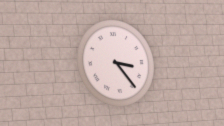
{"hour": 3, "minute": 24}
